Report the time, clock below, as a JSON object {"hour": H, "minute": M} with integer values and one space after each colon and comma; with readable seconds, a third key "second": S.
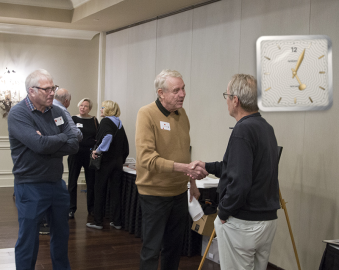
{"hour": 5, "minute": 4}
